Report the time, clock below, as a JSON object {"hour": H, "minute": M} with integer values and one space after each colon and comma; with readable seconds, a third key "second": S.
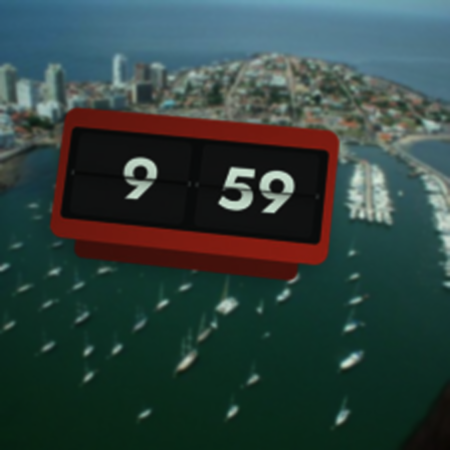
{"hour": 9, "minute": 59}
